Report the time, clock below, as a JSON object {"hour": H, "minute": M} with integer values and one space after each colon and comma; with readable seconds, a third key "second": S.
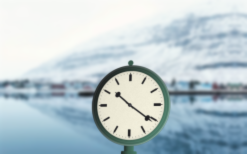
{"hour": 10, "minute": 21}
